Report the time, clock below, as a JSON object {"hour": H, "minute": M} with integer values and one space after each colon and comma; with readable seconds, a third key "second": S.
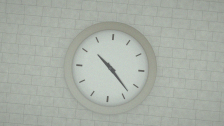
{"hour": 10, "minute": 23}
